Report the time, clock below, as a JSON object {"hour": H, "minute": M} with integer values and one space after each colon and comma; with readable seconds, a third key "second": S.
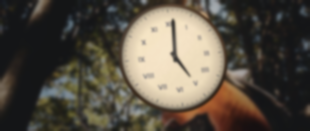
{"hour": 5, "minute": 1}
